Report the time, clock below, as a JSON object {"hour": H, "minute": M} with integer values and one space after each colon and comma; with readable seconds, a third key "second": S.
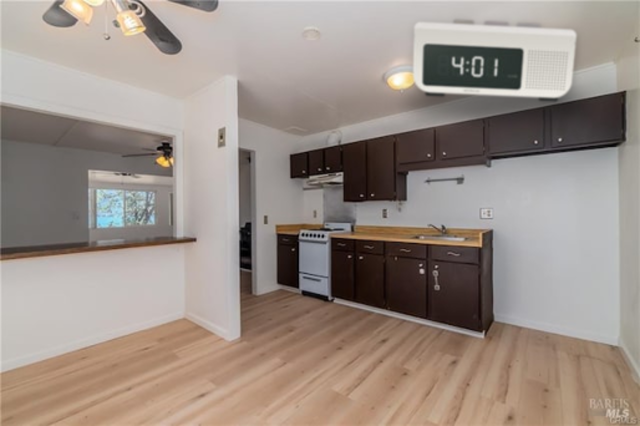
{"hour": 4, "minute": 1}
